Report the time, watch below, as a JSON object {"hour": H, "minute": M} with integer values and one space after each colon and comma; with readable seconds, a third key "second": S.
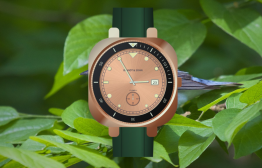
{"hour": 2, "minute": 55}
